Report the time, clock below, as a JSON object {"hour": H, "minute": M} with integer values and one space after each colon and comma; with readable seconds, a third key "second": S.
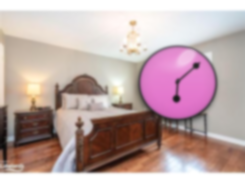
{"hour": 6, "minute": 8}
